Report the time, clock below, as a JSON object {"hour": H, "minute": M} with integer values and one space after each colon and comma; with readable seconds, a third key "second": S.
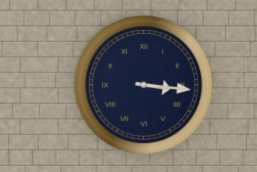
{"hour": 3, "minute": 16}
